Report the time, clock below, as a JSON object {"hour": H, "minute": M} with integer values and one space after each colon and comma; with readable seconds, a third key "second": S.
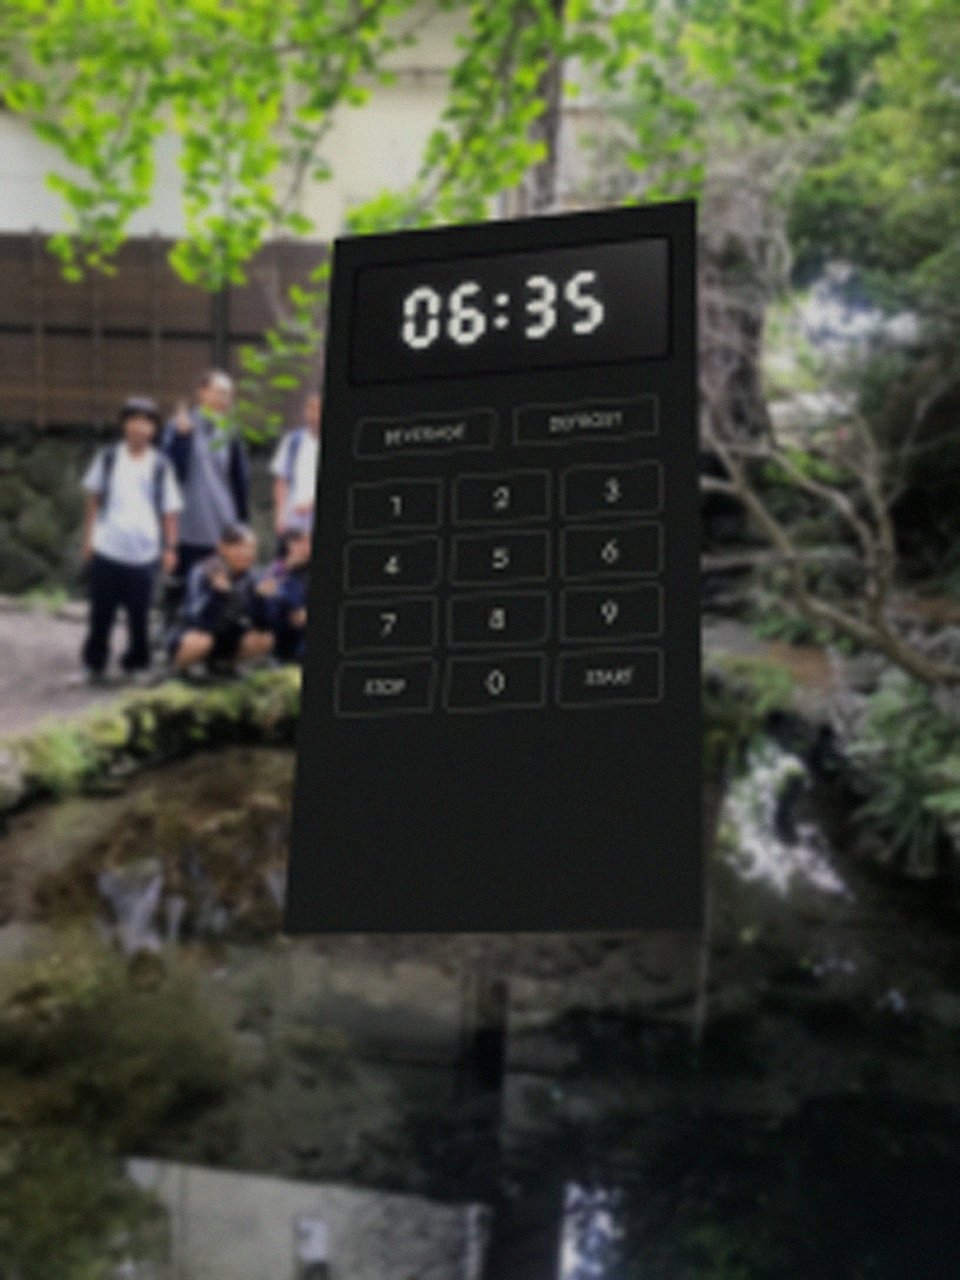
{"hour": 6, "minute": 35}
